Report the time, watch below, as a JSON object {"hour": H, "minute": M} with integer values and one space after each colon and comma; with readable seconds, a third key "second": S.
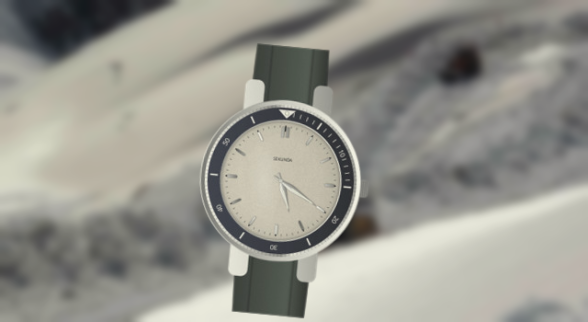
{"hour": 5, "minute": 20}
